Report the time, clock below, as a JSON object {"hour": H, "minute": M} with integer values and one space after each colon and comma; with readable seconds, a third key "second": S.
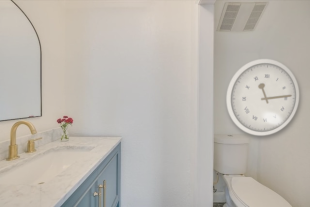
{"hour": 11, "minute": 14}
